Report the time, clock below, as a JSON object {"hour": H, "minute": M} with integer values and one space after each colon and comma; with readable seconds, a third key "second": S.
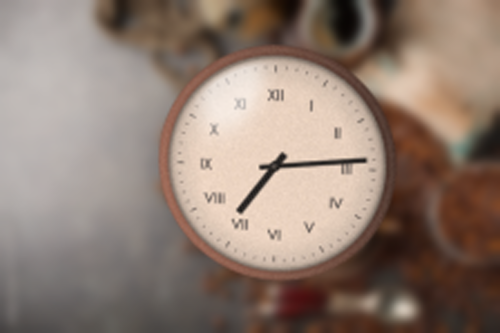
{"hour": 7, "minute": 14}
